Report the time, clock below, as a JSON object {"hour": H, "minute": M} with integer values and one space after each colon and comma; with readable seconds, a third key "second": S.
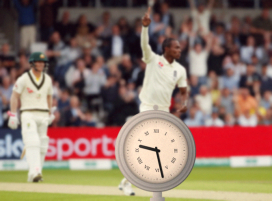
{"hour": 9, "minute": 28}
